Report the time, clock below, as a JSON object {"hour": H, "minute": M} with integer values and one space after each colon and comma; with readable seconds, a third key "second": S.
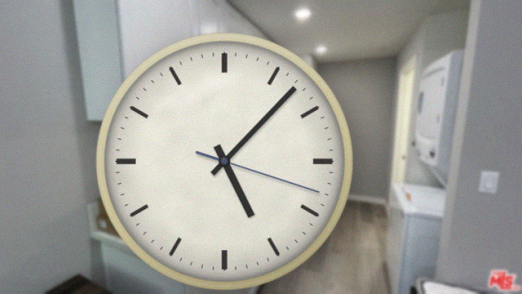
{"hour": 5, "minute": 7, "second": 18}
